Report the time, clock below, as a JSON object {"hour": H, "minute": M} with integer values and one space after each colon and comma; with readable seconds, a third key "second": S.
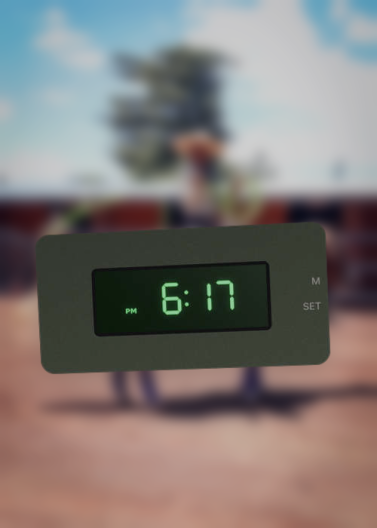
{"hour": 6, "minute": 17}
